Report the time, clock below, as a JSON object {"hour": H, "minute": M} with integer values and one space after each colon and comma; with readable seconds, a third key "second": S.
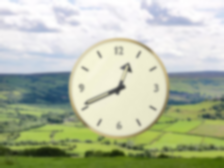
{"hour": 12, "minute": 41}
